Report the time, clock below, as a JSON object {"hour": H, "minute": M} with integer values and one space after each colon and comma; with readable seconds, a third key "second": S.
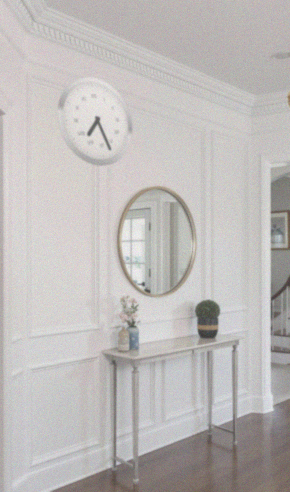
{"hour": 7, "minute": 27}
